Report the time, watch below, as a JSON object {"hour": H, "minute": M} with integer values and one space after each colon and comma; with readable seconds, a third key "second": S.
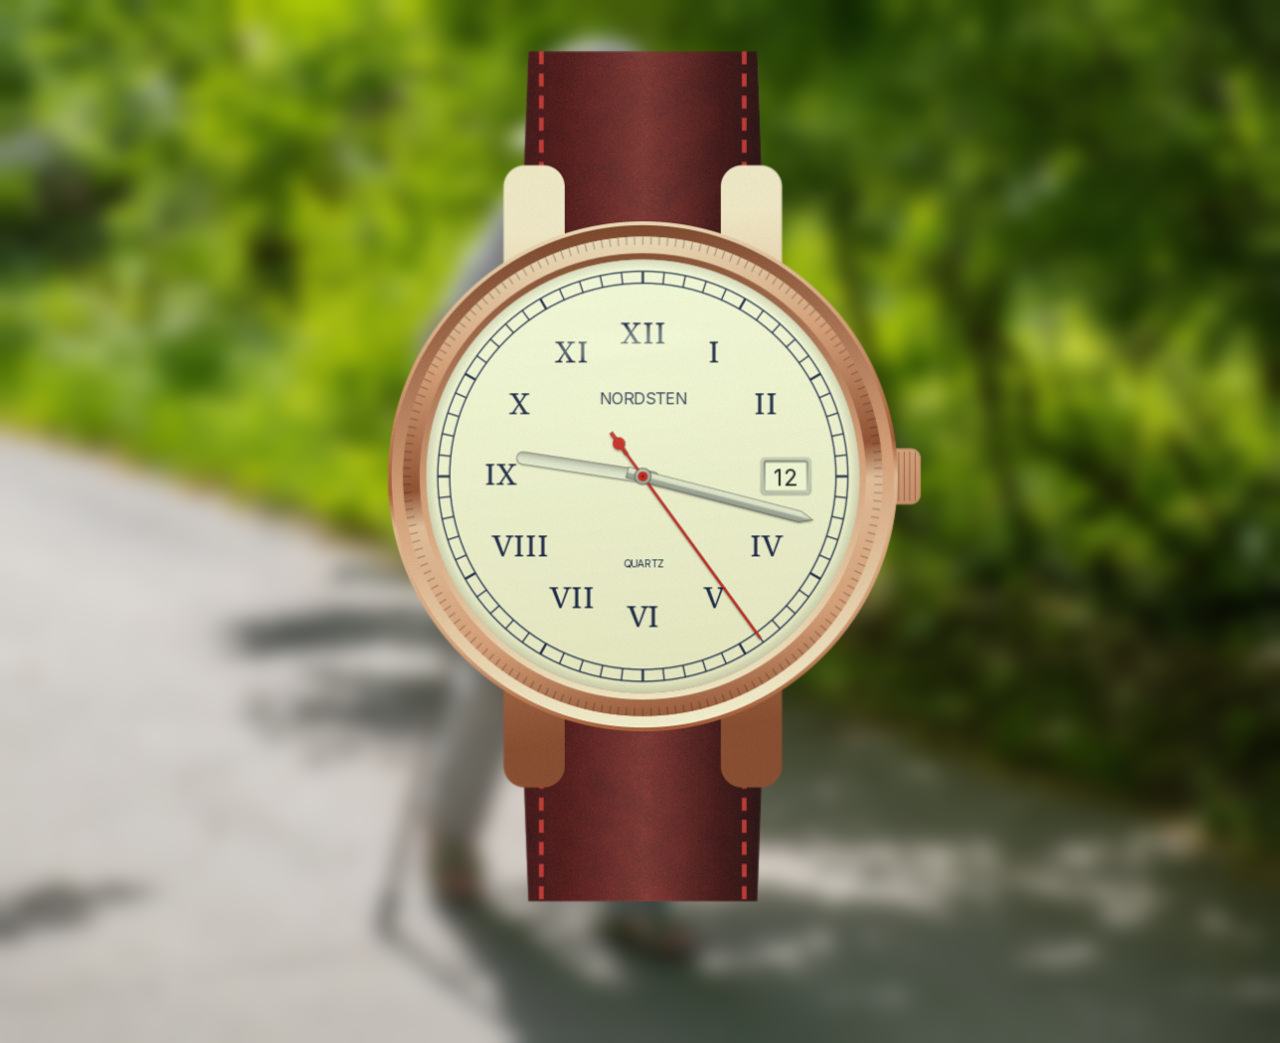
{"hour": 9, "minute": 17, "second": 24}
